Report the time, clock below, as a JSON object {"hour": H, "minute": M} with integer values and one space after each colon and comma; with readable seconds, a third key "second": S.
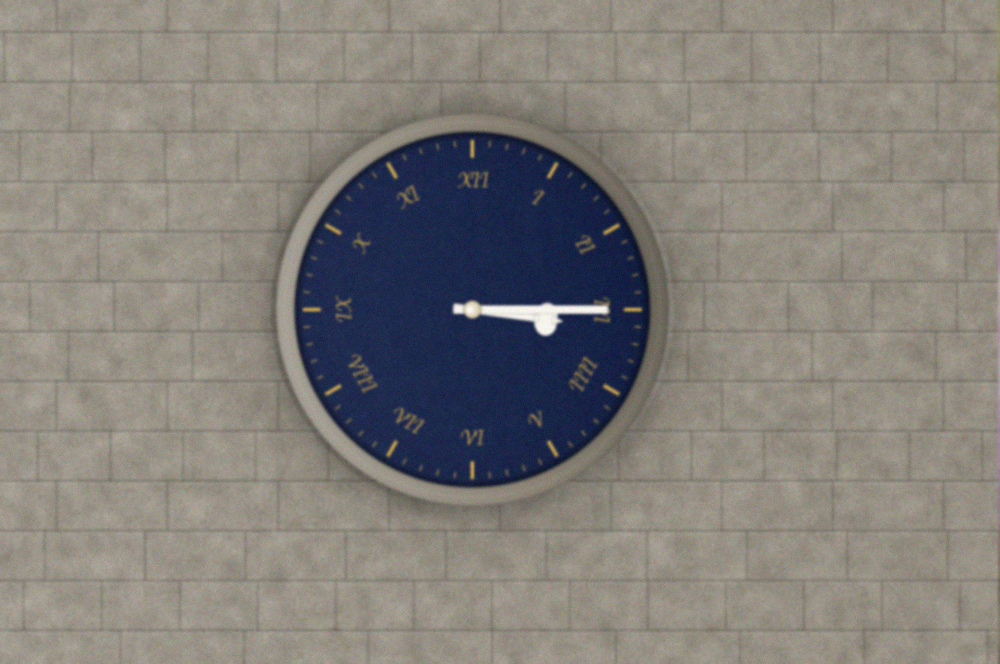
{"hour": 3, "minute": 15}
